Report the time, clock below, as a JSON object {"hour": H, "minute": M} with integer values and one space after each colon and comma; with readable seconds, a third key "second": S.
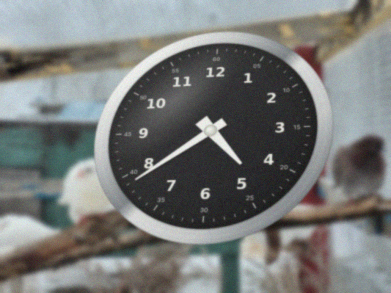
{"hour": 4, "minute": 39}
